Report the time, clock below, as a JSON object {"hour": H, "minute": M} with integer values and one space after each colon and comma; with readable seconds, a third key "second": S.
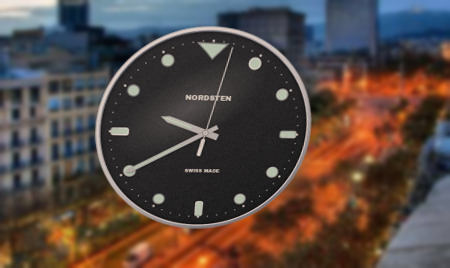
{"hour": 9, "minute": 40, "second": 2}
